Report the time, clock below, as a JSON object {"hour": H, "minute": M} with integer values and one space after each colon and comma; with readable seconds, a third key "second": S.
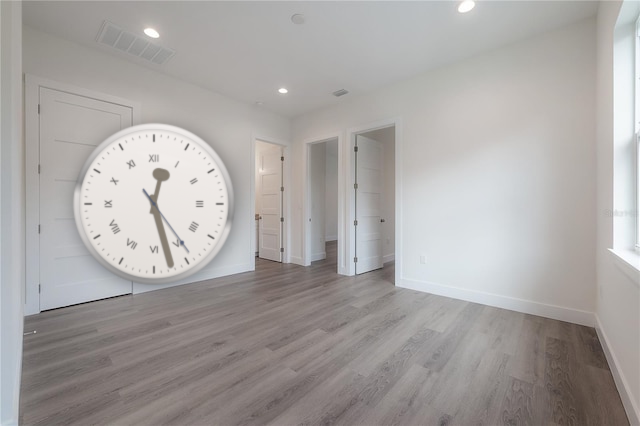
{"hour": 12, "minute": 27, "second": 24}
